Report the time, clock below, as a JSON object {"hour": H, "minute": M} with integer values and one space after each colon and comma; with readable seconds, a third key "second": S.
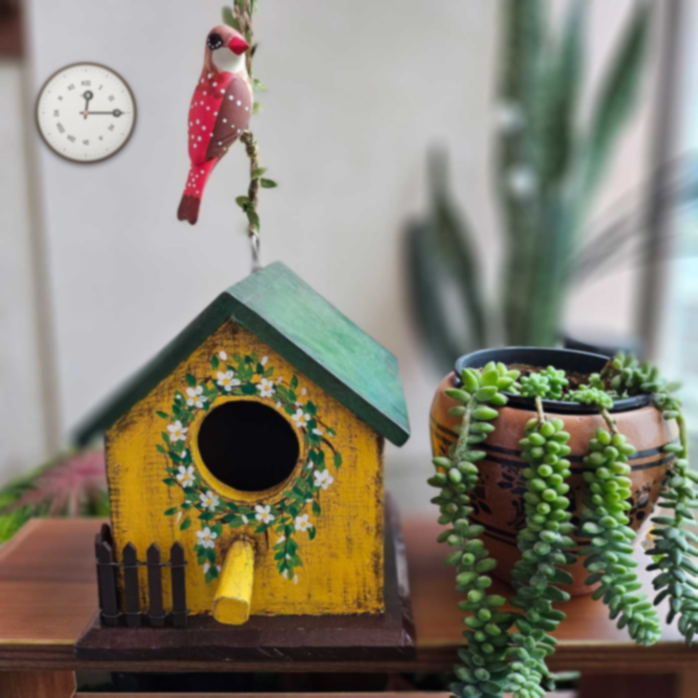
{"hour": 12, "minute": 15}
